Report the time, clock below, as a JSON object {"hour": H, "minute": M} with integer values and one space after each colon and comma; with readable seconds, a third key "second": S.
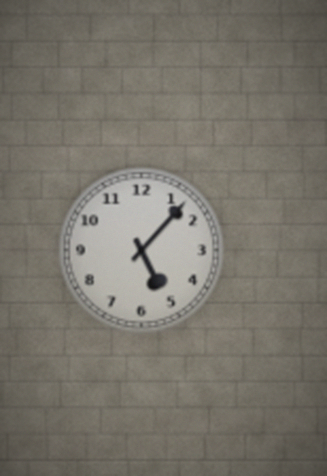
{"hour": 5, "minute": 7}
